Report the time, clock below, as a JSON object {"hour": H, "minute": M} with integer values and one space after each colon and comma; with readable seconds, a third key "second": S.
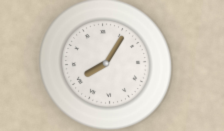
{"hour": 8, "minute": 6}
